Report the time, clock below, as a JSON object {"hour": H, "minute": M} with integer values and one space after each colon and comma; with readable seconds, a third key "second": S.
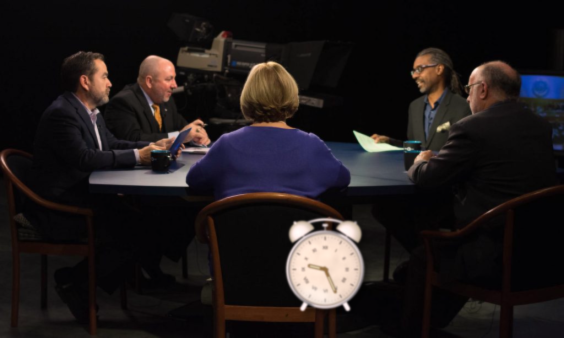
{"hour": 9, "minute": 26}
